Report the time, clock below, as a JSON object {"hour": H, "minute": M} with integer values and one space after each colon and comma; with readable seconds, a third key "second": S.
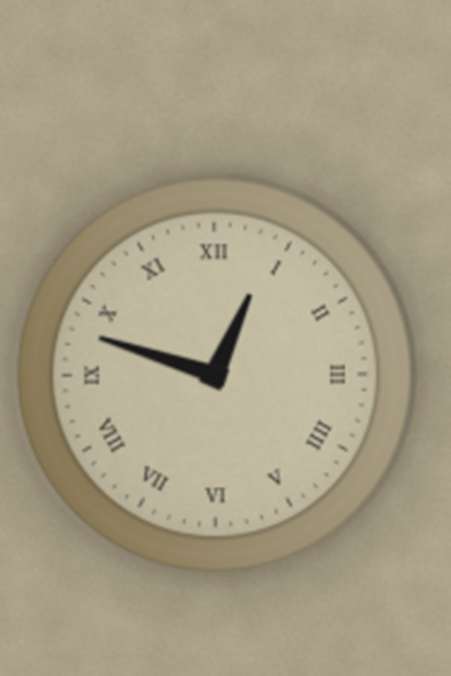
{"hour": 12, "minute": 48}
